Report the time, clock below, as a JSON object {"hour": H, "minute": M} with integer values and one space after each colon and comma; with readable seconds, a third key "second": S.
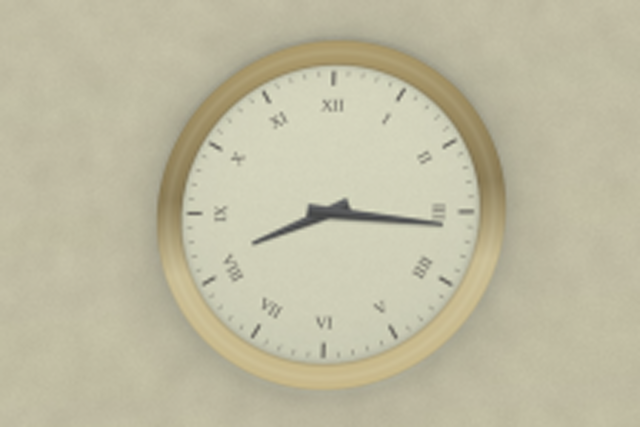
{"hour": 8, "minute": 16}
